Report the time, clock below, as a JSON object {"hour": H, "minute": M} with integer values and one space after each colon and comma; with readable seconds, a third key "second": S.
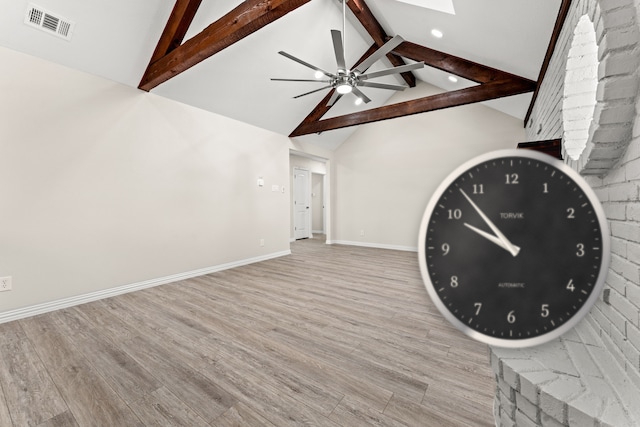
{"hour": 9, "minute": 53}
